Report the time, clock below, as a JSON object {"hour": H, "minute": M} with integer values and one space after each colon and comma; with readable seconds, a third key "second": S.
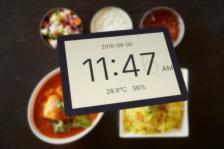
{"hour": 11, "minute": 47}
